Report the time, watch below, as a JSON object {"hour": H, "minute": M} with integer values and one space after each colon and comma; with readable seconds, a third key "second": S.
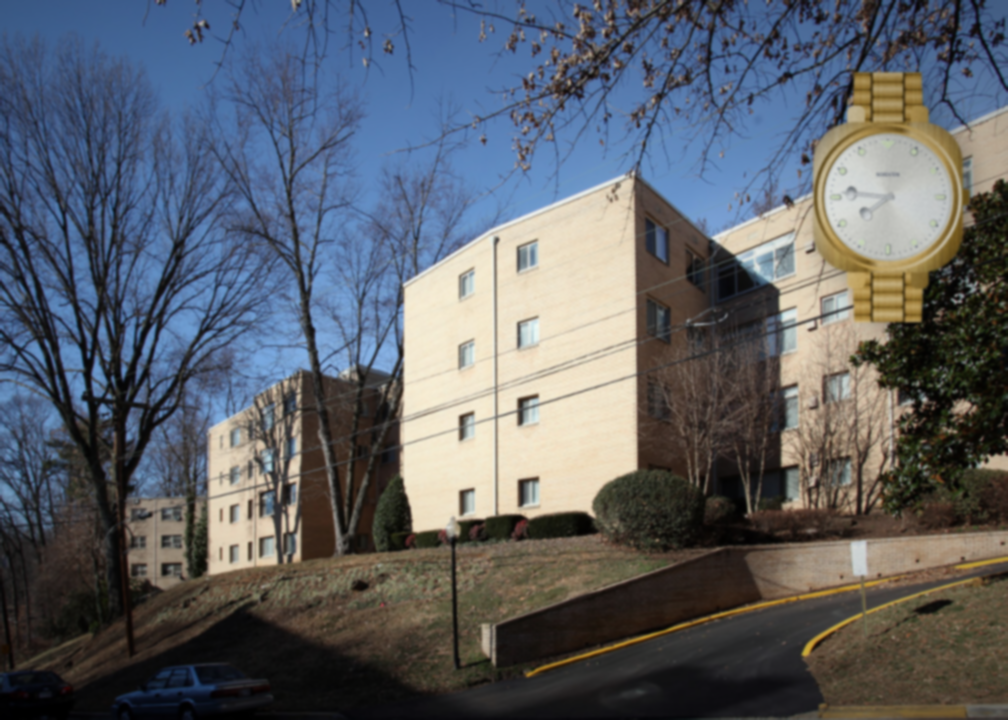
{"hour": 7, "minute": 46}
